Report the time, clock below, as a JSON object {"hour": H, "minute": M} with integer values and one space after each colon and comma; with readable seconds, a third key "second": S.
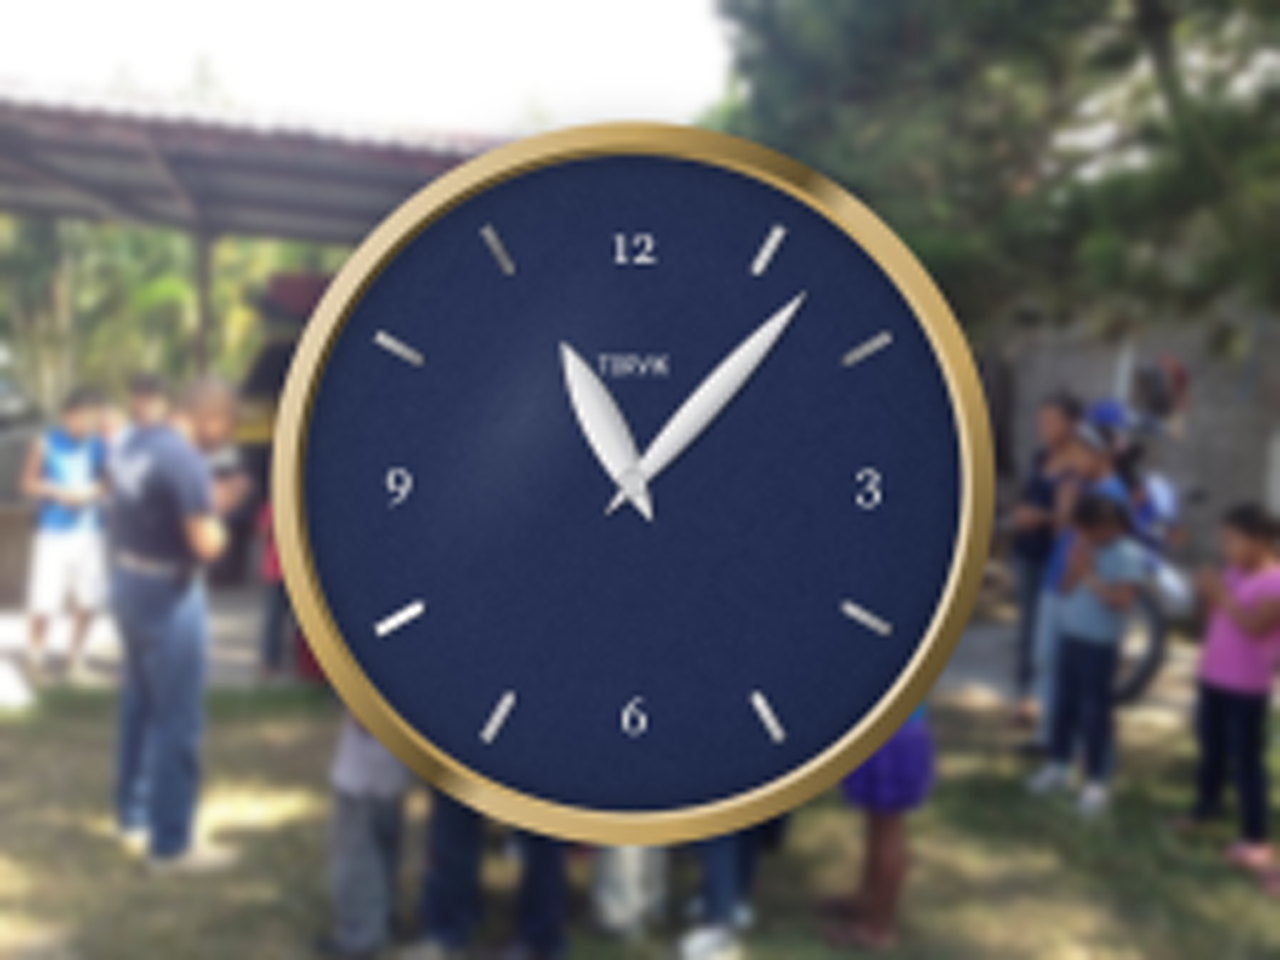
{"hour": 11, "minute": 7}
